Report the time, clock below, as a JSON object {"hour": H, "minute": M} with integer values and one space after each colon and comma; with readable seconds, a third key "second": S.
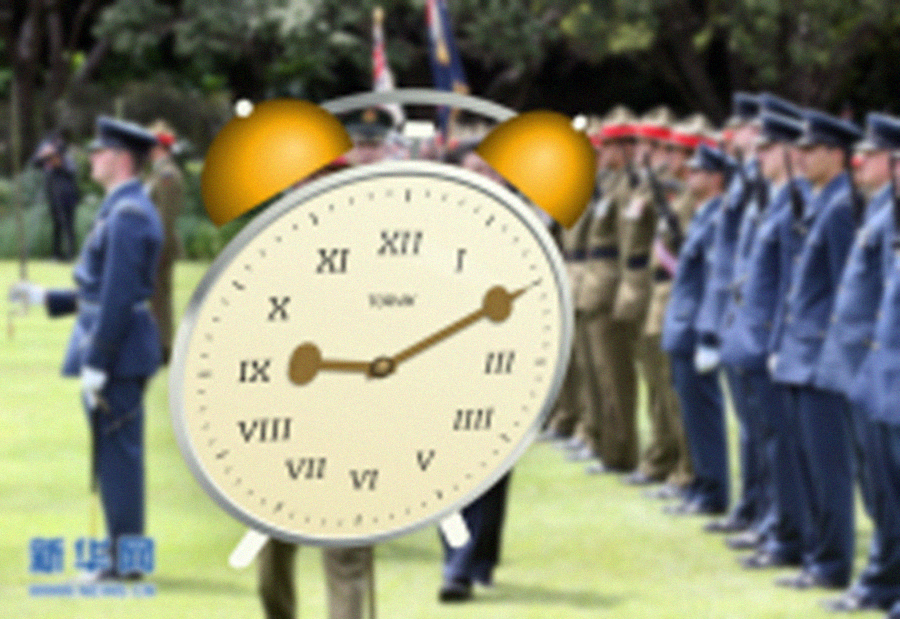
{"hour": 9, "minute": 10}
